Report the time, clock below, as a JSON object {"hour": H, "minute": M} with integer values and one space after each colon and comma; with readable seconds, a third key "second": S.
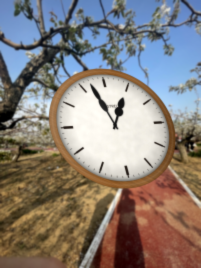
{"hour": 12, "minute": 57}
